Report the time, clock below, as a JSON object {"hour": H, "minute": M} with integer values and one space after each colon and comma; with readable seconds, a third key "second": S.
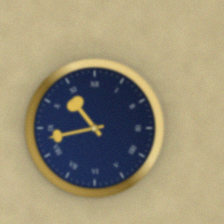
{"hour": 10, "minute": 43}
